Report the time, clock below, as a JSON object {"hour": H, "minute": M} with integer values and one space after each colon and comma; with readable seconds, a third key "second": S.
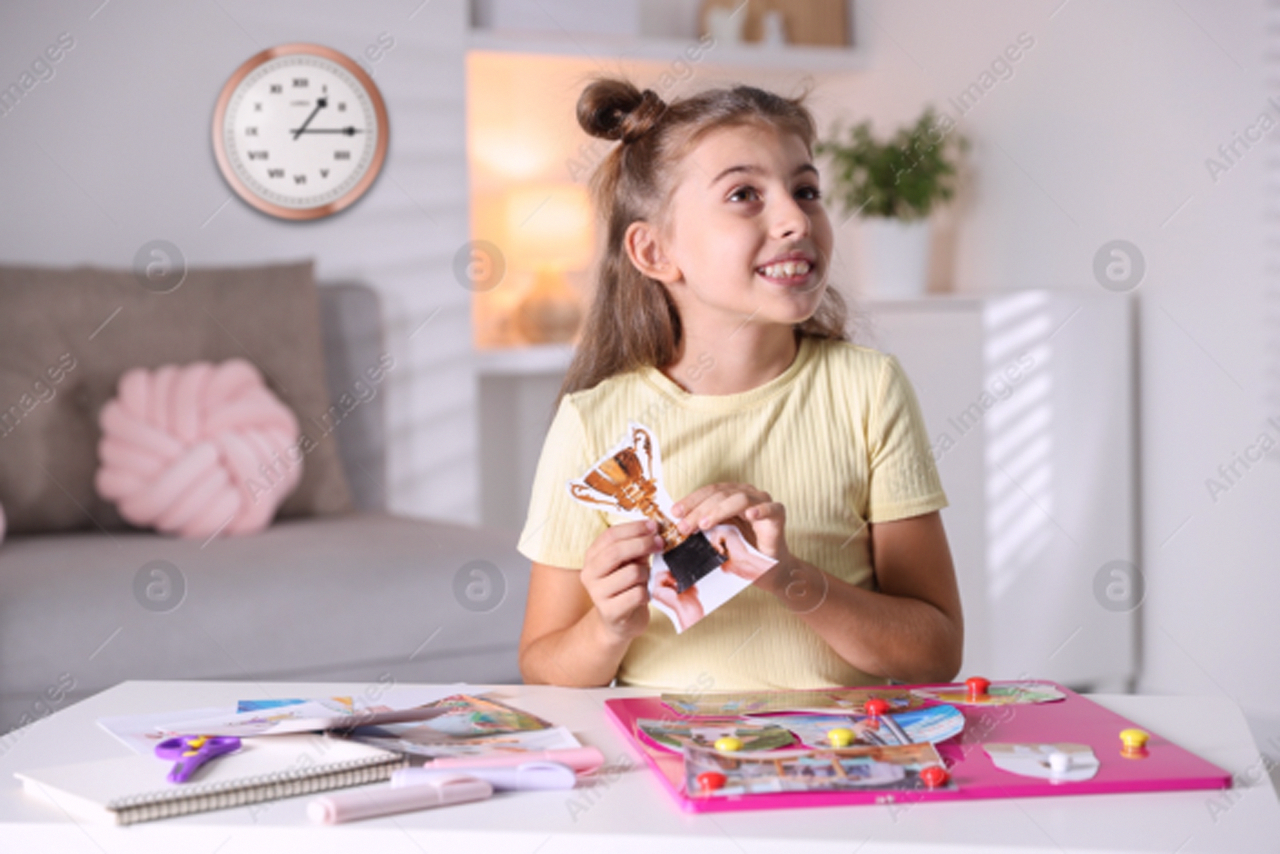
{"hour": 1, "minute": 15}
